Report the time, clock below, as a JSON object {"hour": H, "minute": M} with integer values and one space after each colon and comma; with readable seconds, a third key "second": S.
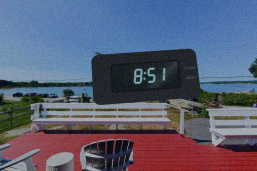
{"hour": 8, "minute": 51}
